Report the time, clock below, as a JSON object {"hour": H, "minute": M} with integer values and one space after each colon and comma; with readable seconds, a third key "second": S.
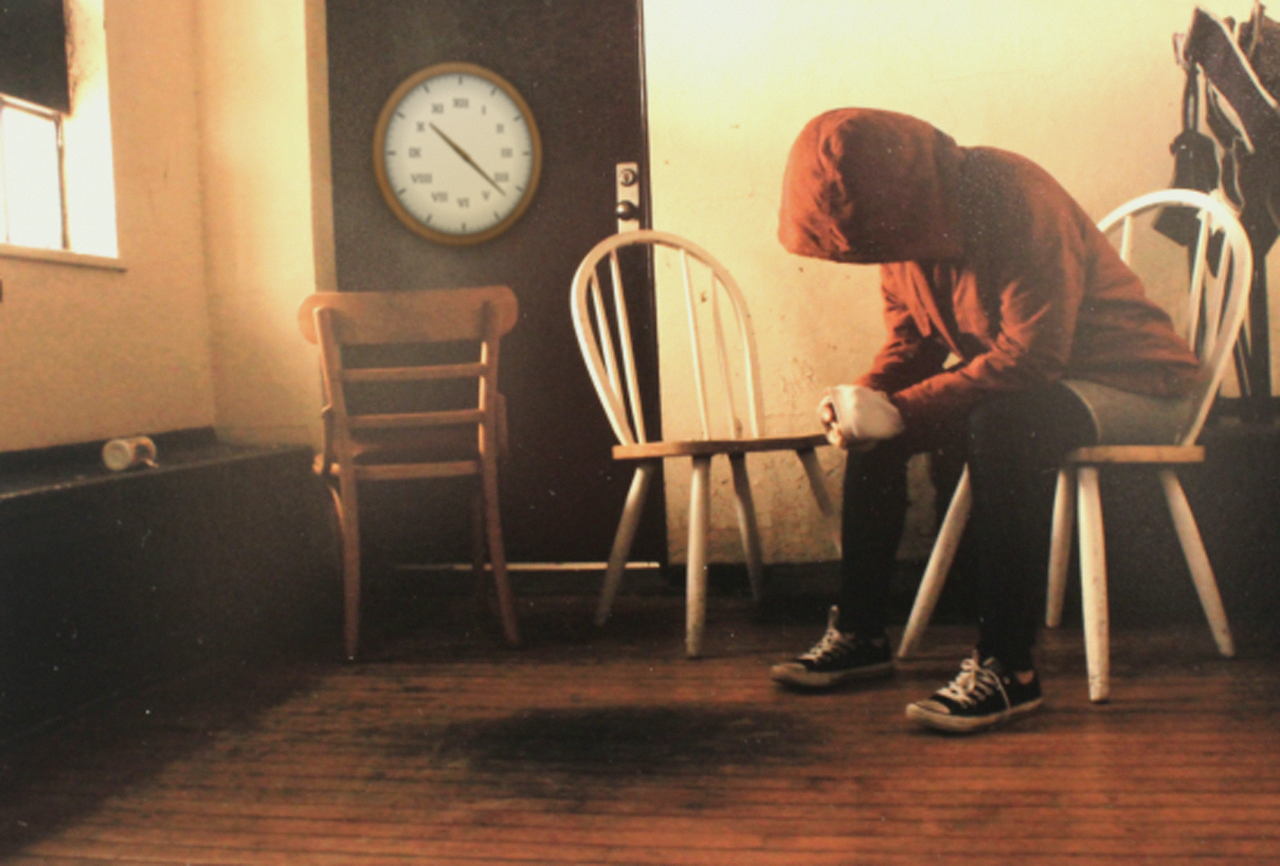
{"hour": 10, "minute": 22}
